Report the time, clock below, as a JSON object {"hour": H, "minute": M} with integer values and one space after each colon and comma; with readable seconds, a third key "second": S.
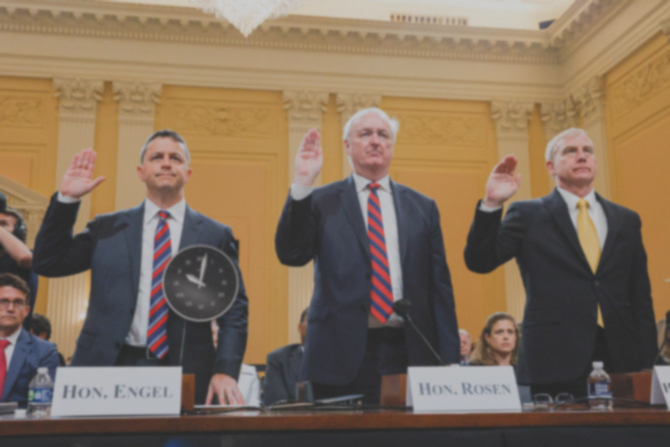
{"hour": 10, "minute": 2}
